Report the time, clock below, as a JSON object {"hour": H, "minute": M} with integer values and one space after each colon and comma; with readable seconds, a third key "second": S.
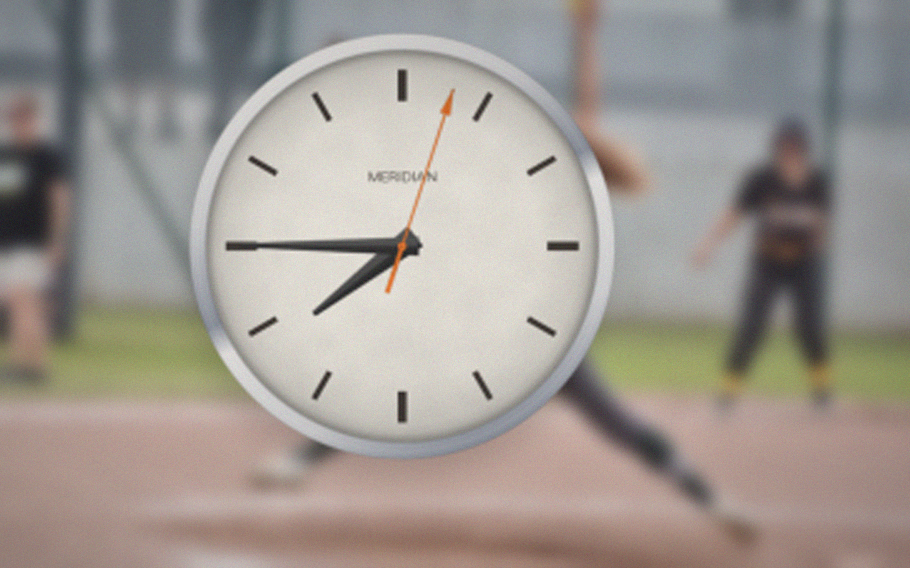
{"hour": 7, "minute": 45, "second": 3}
